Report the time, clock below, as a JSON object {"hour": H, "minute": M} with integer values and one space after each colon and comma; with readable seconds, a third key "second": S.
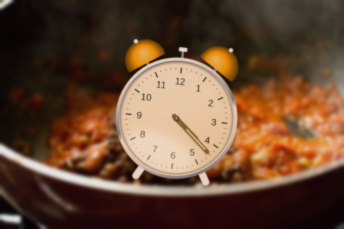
{"hour": 4, "minute": 22}
